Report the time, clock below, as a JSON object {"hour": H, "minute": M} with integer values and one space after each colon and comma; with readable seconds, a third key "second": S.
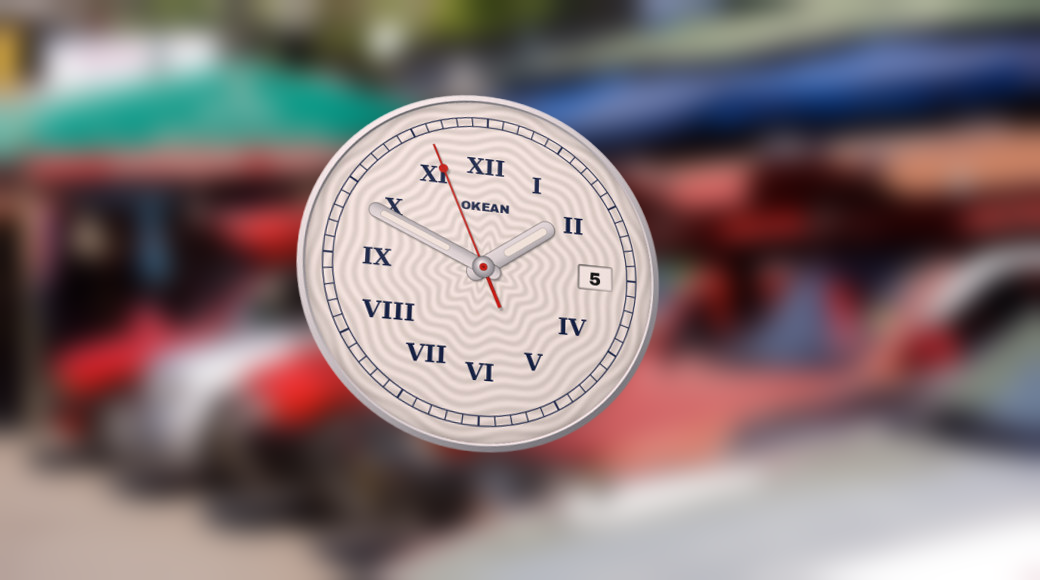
{"hour": 1, "minute": 48, "second": 56}
